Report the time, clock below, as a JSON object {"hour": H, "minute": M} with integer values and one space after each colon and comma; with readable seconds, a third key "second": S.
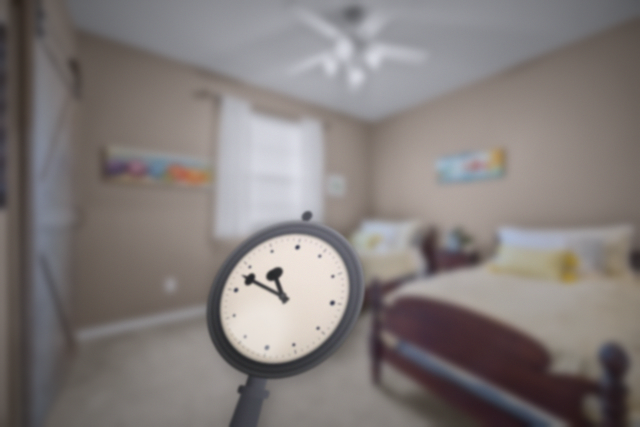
{"hour": 10, "minute": 48}
